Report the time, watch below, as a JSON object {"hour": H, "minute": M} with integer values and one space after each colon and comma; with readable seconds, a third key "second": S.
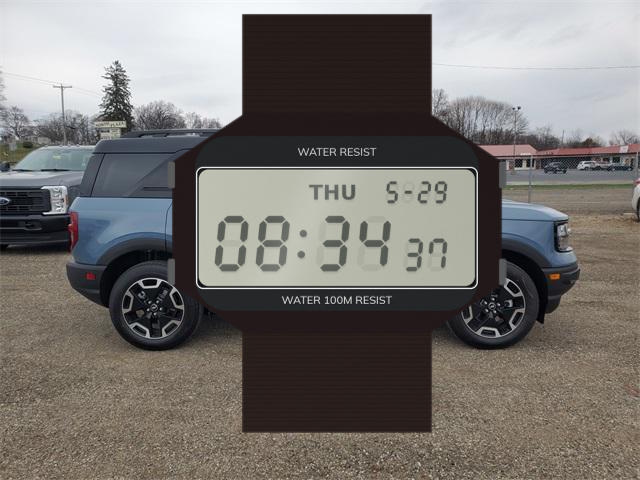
{"hour": 8, "minute": 34, "second": 37}
